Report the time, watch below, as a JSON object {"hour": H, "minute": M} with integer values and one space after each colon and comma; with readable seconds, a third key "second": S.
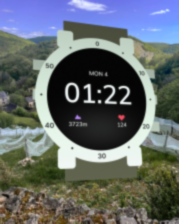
{"hour": 1, "minute": 22}
